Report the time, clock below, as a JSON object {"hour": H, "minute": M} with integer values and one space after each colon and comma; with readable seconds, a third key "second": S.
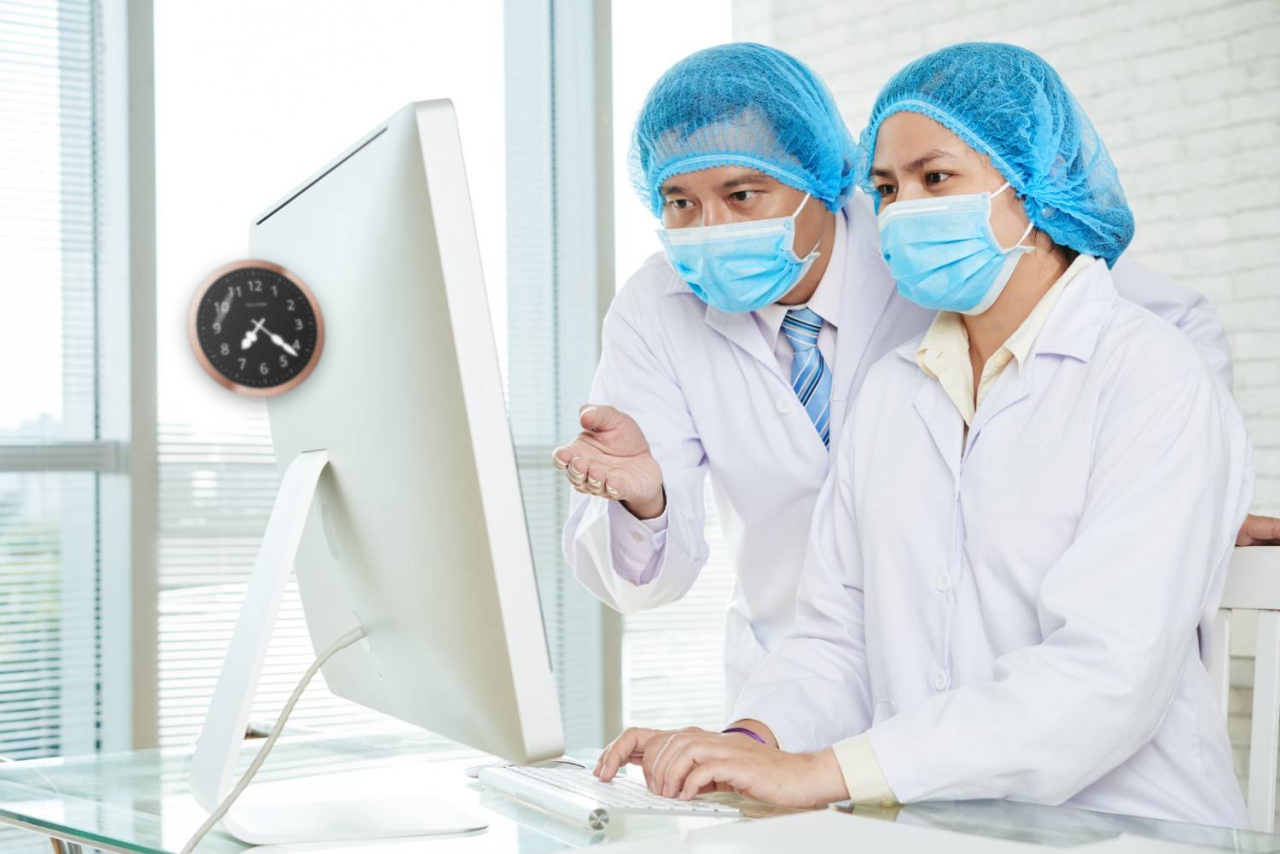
{"hour": 7, "minute": 22}
